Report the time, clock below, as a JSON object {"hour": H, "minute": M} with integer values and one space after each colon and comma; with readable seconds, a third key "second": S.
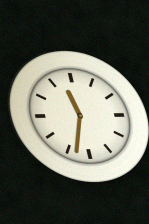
{"hour": 11, "minute": 33}
